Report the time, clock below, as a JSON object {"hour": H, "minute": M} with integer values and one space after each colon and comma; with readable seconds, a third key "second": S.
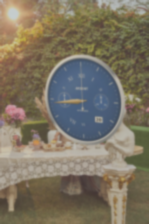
{"hour": 8, "minute": 44}
